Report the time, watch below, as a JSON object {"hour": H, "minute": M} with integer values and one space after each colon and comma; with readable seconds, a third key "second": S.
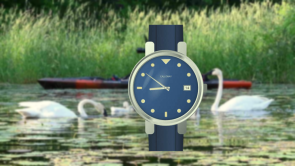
{"hour": 8, "minute": 51}
